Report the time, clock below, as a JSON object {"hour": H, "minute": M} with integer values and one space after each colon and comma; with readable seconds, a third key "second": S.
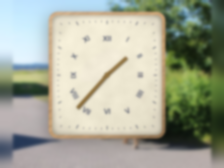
{"hour": 1, "minute": 37}
